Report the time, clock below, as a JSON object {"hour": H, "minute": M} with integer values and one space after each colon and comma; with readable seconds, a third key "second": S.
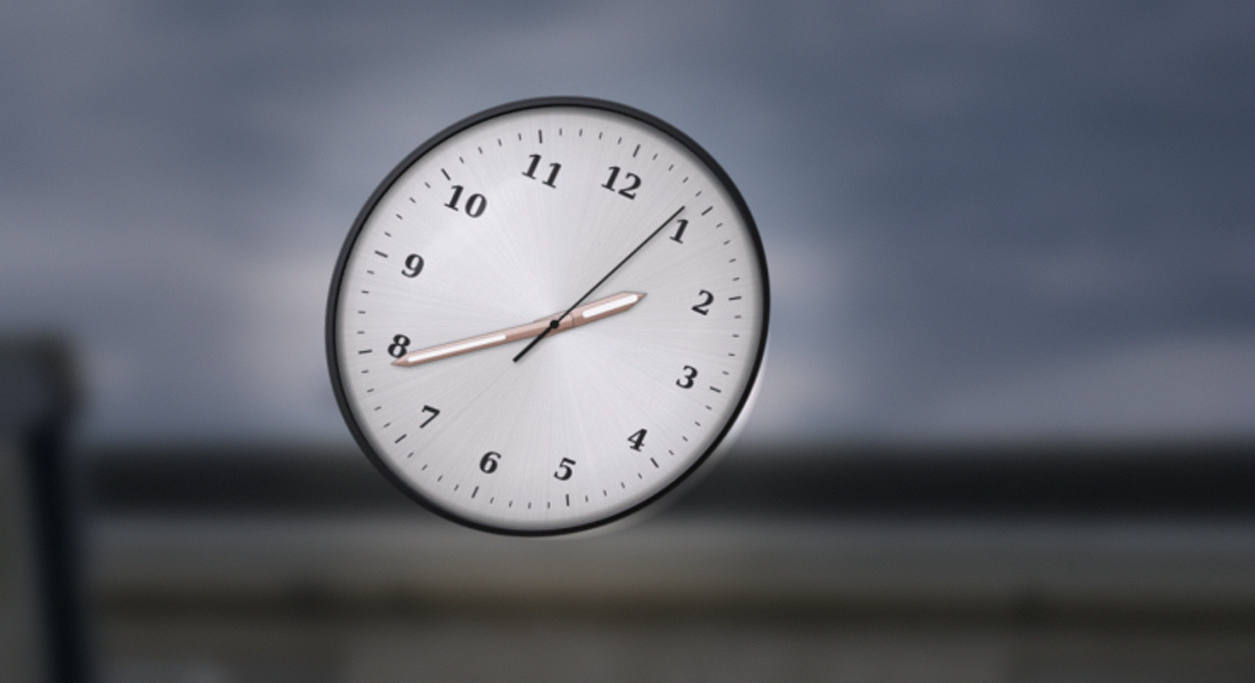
{"hour": 1, "minute": 39, "second": 4}
